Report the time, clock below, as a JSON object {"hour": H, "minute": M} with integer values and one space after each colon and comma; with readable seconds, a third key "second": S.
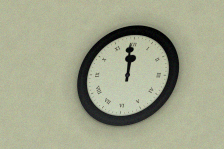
{"hour": 11, "minute": 59}
